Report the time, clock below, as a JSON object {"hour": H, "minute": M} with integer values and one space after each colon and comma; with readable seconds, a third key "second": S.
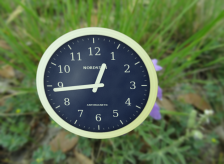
{"hour": 12, "minute": 44}
